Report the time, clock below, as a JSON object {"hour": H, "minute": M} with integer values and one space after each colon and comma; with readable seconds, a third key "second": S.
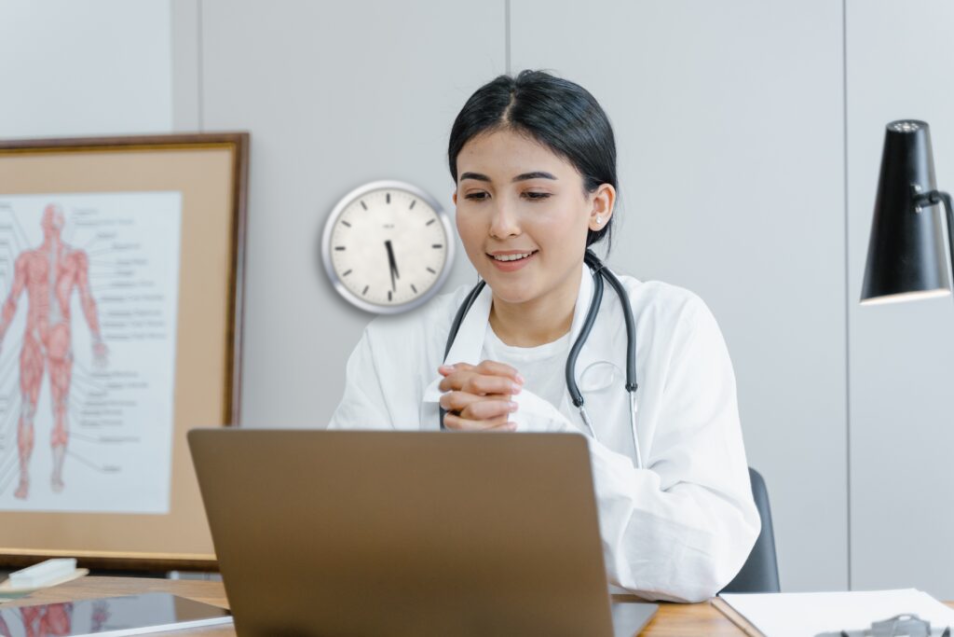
{"hour": 5, "minute": 29}
